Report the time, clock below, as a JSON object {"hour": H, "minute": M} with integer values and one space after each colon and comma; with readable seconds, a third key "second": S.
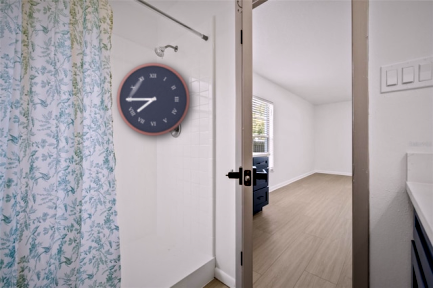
{"hour": 7, "minute": 45}
